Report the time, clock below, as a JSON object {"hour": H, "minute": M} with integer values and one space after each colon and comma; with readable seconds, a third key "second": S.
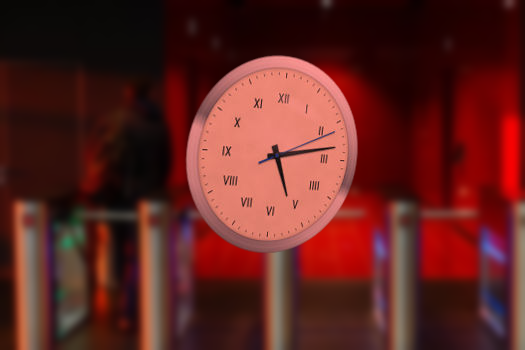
{"hour": 5, "minute": 13, "second": 11}
